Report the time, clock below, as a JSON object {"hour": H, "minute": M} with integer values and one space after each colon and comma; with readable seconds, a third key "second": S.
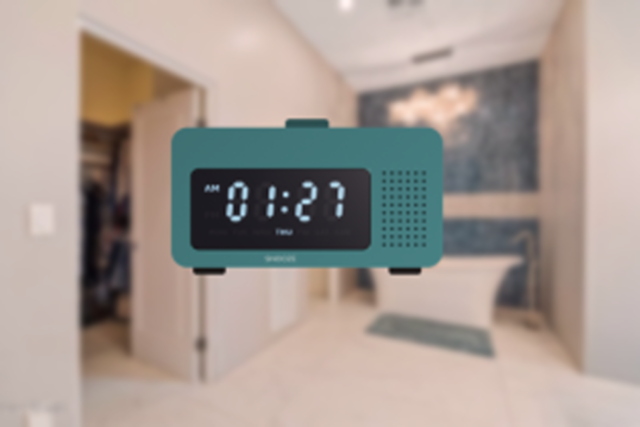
{"hour": 1, "minute": 27}
